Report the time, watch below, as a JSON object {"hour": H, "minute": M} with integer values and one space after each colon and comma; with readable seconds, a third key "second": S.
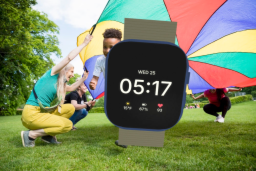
{"hour": 5, "minute": 17}
